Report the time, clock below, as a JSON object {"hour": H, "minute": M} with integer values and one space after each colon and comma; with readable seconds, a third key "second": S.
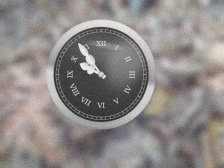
{"hour": 9, "minute": 54}
